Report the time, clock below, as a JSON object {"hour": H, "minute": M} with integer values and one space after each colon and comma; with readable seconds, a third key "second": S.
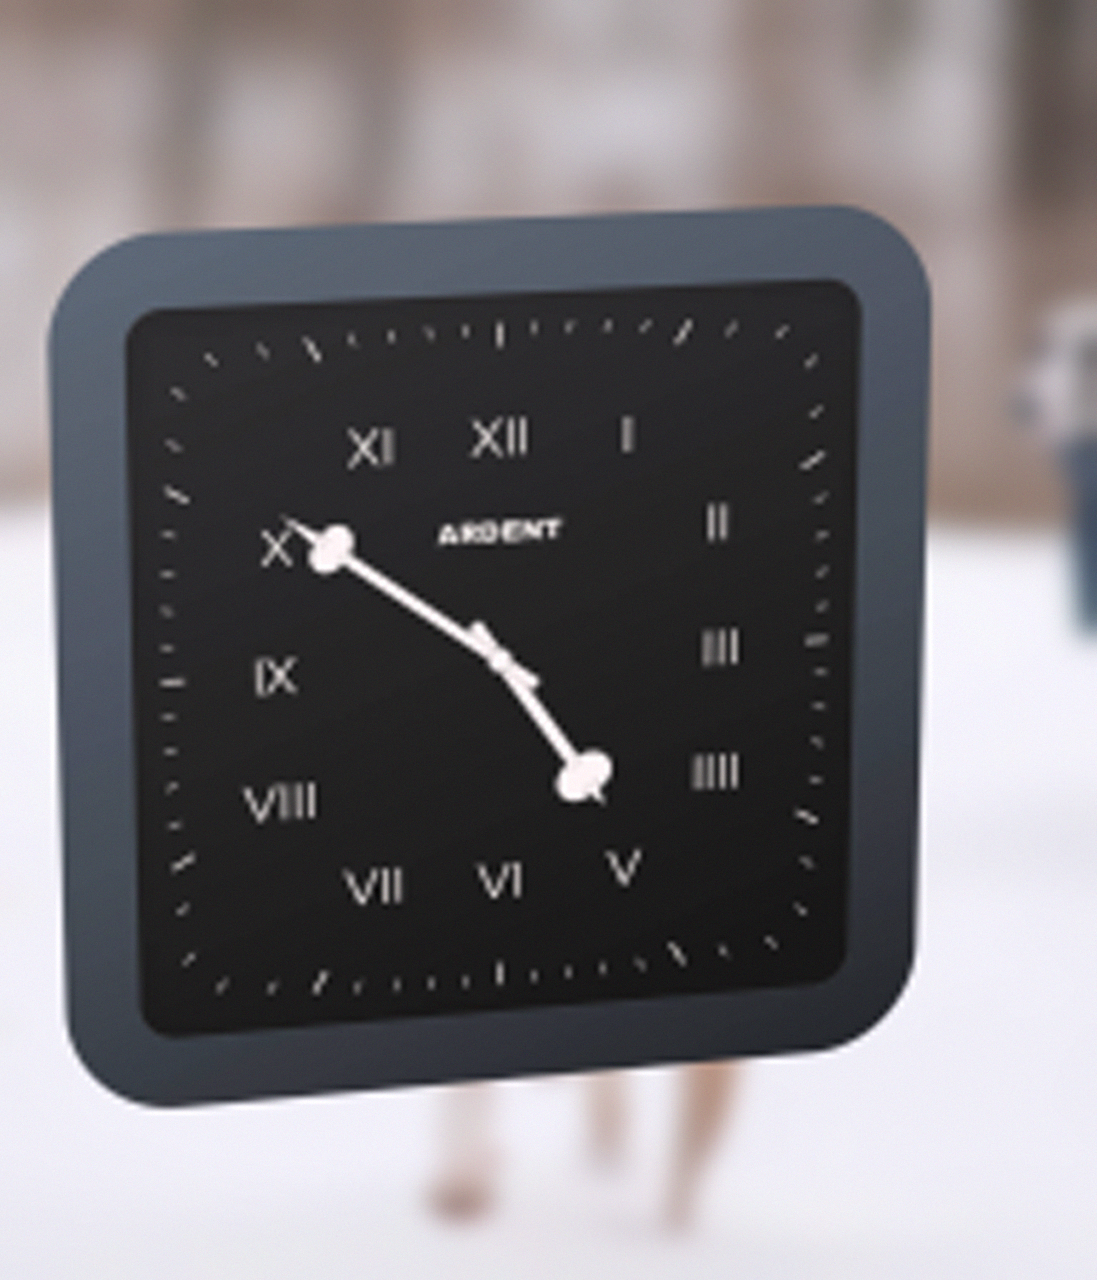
{"hour": 4, "minute": 51}
